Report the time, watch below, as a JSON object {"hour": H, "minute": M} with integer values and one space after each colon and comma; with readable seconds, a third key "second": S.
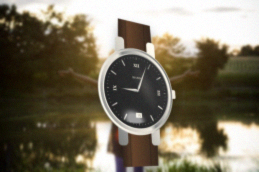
{"hour": 9, "minute": 4}
